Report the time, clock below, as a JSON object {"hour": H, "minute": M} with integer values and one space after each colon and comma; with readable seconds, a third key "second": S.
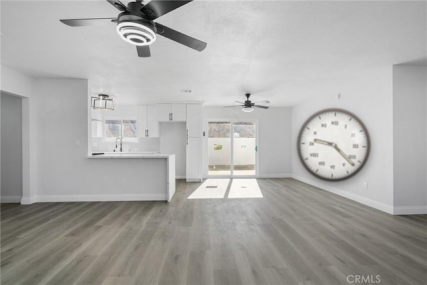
{"hour": 9, "minute": 22}
